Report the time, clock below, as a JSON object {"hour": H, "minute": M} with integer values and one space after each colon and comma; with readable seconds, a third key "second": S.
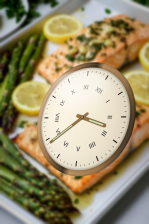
{"hour": 2, "minute": 34}
